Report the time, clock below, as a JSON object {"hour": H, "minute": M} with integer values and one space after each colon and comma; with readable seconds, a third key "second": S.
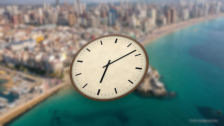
{"hour": 6, "minute": 8}
